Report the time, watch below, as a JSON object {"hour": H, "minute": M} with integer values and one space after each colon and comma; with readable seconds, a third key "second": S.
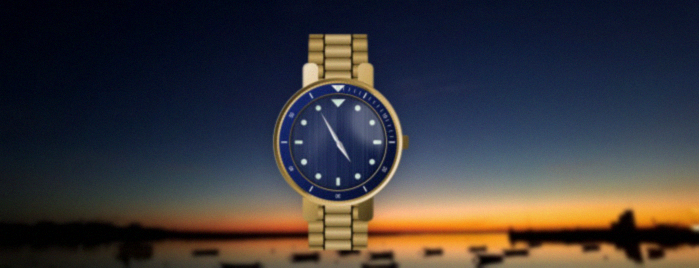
{"hour": 4, "minute": 55}
